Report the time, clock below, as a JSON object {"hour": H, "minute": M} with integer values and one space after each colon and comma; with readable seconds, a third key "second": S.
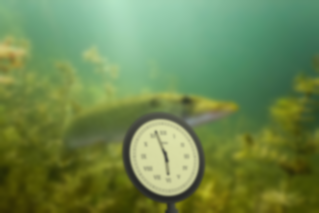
{"hour": 5, "minute": 57}
